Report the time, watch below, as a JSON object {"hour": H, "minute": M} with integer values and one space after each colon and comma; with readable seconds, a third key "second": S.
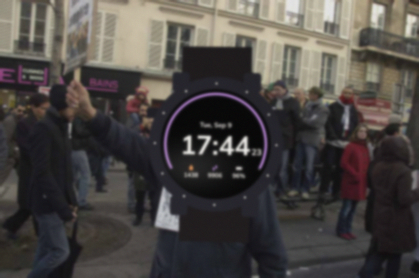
{"hour": 17, "minute": 44}
